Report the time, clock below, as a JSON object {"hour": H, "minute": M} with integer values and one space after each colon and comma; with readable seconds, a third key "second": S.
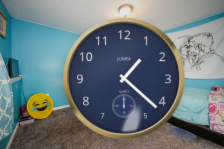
{"hour": 1, "minute": 22}
